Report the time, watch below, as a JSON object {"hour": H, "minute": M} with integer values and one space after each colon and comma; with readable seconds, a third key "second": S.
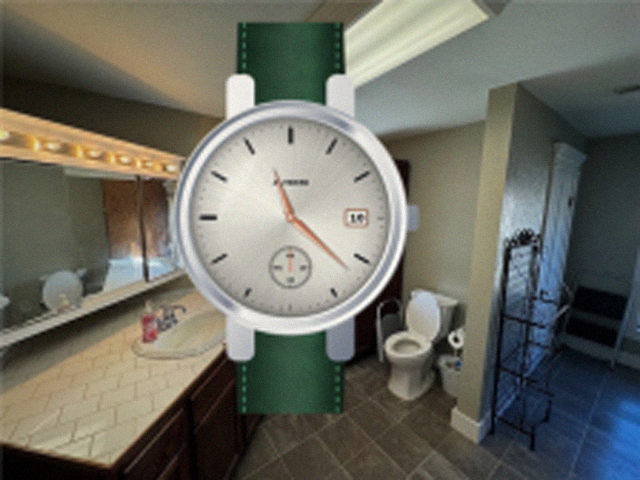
{"hour": 11, "minute": 22}
